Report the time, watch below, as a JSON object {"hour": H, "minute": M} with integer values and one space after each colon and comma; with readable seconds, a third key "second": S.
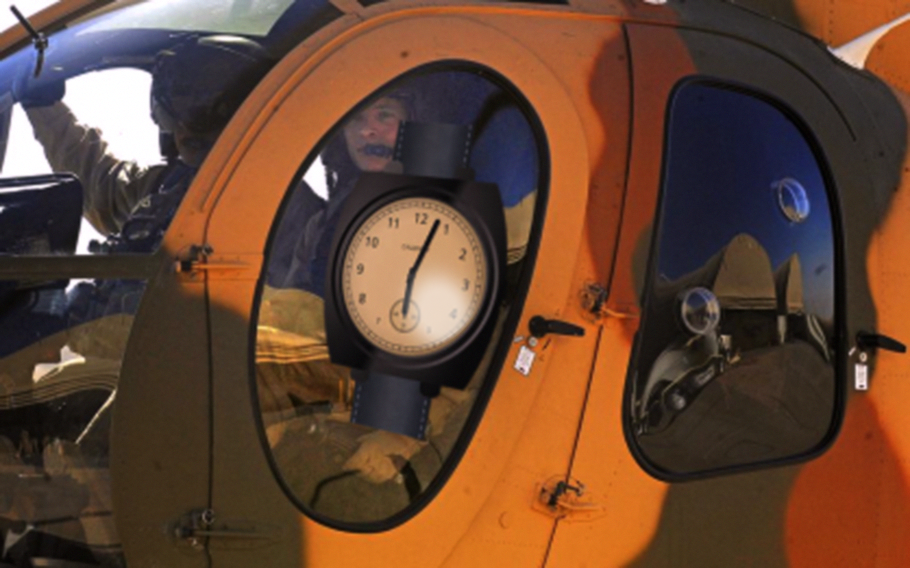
{"hour": 6, "minute": 3}
